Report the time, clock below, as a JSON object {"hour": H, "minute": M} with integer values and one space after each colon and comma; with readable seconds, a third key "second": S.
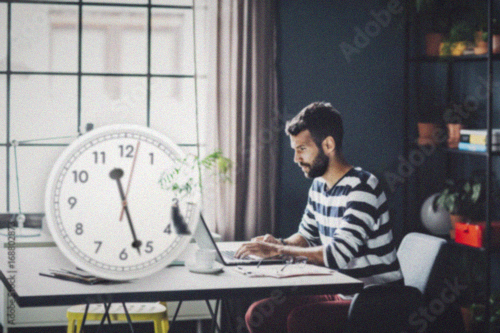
{"hour": 11, "minute": 27, "second": 2}
